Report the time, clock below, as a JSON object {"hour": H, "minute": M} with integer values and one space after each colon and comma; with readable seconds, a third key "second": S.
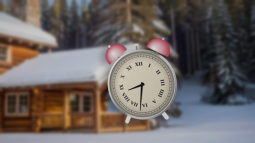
{"hour": 8, "minute": 32}
